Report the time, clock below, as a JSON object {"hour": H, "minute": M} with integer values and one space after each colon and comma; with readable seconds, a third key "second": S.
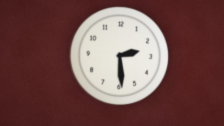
{"hour": 2, "minute": 29}
